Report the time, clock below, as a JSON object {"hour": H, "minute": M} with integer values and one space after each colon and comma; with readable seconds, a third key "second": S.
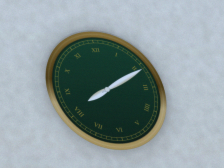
{"hour": 8, "minute": 11}
